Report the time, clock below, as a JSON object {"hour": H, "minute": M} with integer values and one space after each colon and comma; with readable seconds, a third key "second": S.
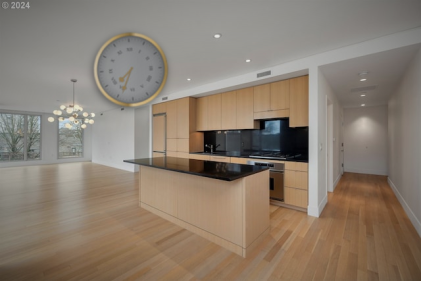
{"hour": 7, "minute": 34}
